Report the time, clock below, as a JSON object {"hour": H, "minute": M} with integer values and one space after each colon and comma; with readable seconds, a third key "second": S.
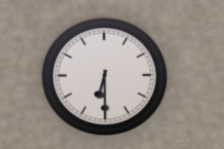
{"hour": 6, "minute": 30}
